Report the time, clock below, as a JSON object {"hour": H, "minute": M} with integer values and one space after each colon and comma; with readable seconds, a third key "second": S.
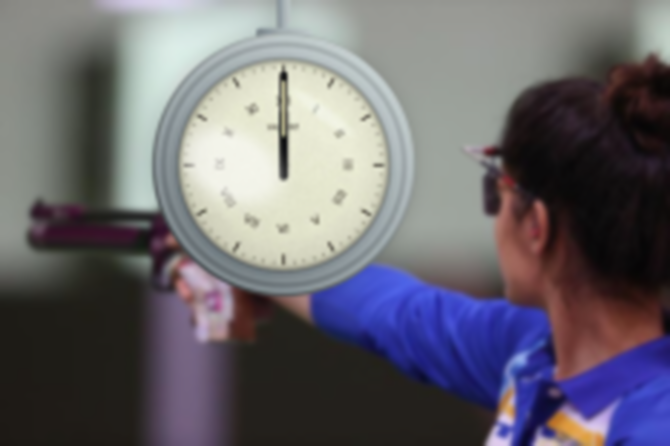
{"hour": 12, "minute": 0}
